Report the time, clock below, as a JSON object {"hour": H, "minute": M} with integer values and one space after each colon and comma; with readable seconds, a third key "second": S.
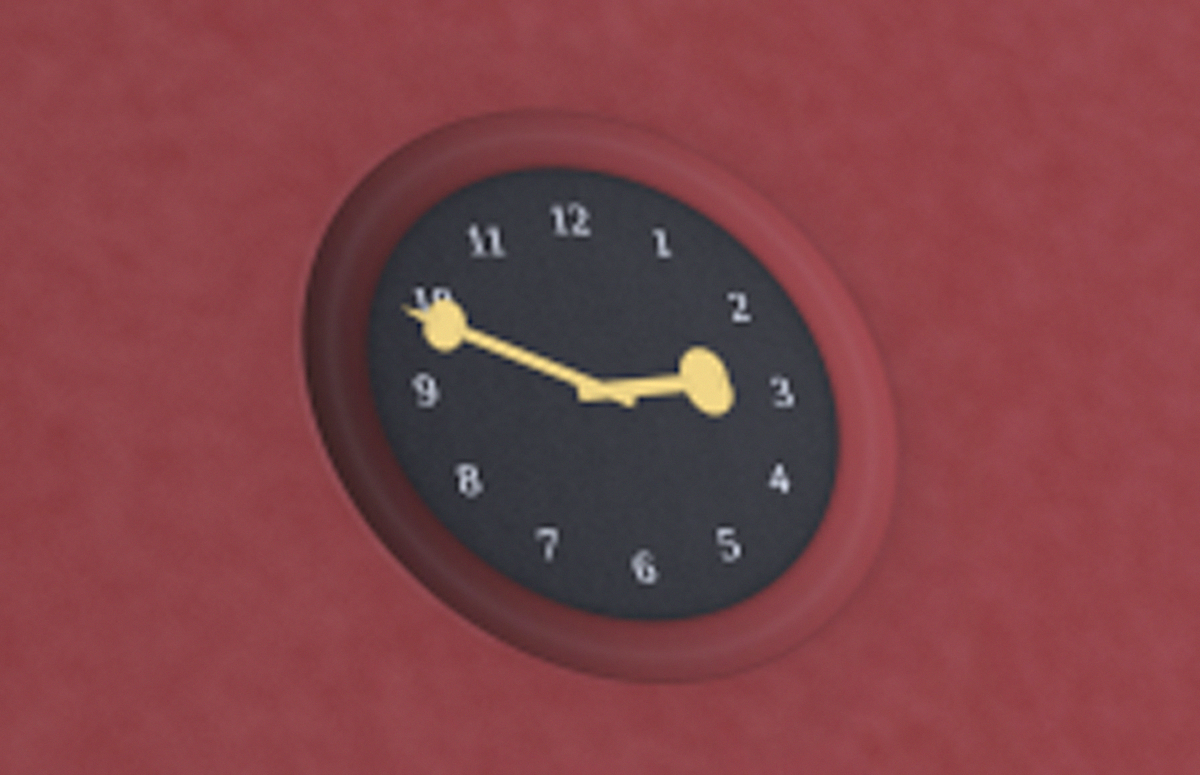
{"hour": 2, "minute": 49}
